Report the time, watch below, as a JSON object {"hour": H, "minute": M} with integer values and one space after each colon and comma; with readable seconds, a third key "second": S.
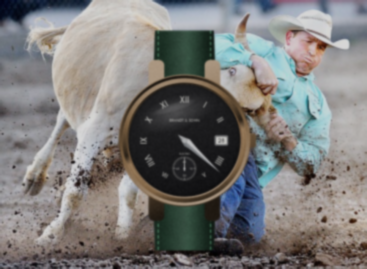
{"hour": 4, "minute": 22}
